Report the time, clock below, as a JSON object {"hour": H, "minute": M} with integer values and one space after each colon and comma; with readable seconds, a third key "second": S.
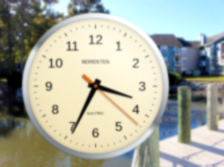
{"hour": 3, "minute": 34, "second": 22}
